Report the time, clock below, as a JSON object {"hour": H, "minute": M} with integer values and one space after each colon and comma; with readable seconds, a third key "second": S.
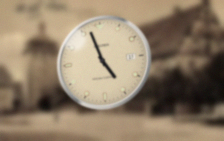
{"hour": 4, "minute": 57}
